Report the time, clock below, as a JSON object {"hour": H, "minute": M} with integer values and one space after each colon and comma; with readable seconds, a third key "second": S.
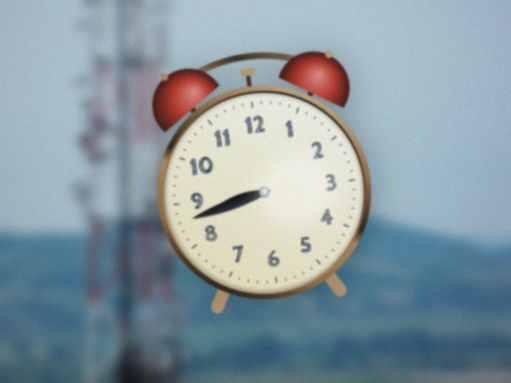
{"hour": 8, "minute": 43}
